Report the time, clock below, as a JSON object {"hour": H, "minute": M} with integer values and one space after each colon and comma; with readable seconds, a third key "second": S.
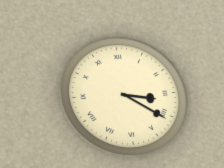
{"hour": 3, "minute": 21}
